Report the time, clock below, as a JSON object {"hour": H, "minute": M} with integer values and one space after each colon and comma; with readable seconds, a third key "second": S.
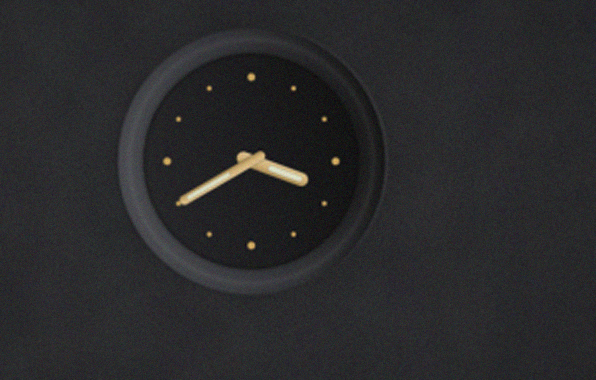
{"hour": 3, "minute": 40}
